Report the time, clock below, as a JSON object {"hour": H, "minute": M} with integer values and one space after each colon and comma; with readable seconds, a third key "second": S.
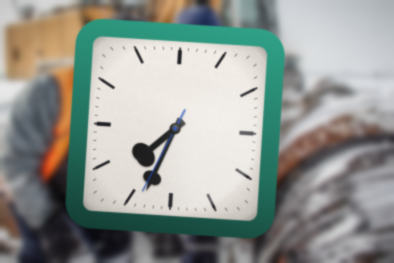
{"hour": 7, "minute": 33, "second": 34}
